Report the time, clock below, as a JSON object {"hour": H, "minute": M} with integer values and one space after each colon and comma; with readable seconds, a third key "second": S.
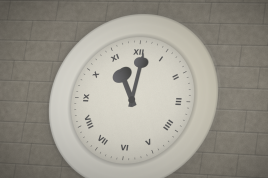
{"hour": 11, "minute": 1}
